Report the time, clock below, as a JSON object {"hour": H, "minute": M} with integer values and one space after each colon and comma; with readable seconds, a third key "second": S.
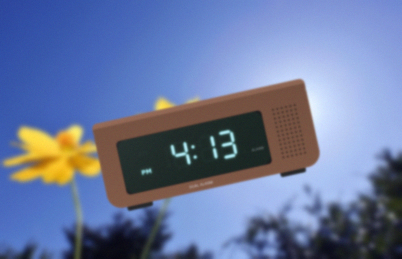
{"hour": 4, "minute": 13}
